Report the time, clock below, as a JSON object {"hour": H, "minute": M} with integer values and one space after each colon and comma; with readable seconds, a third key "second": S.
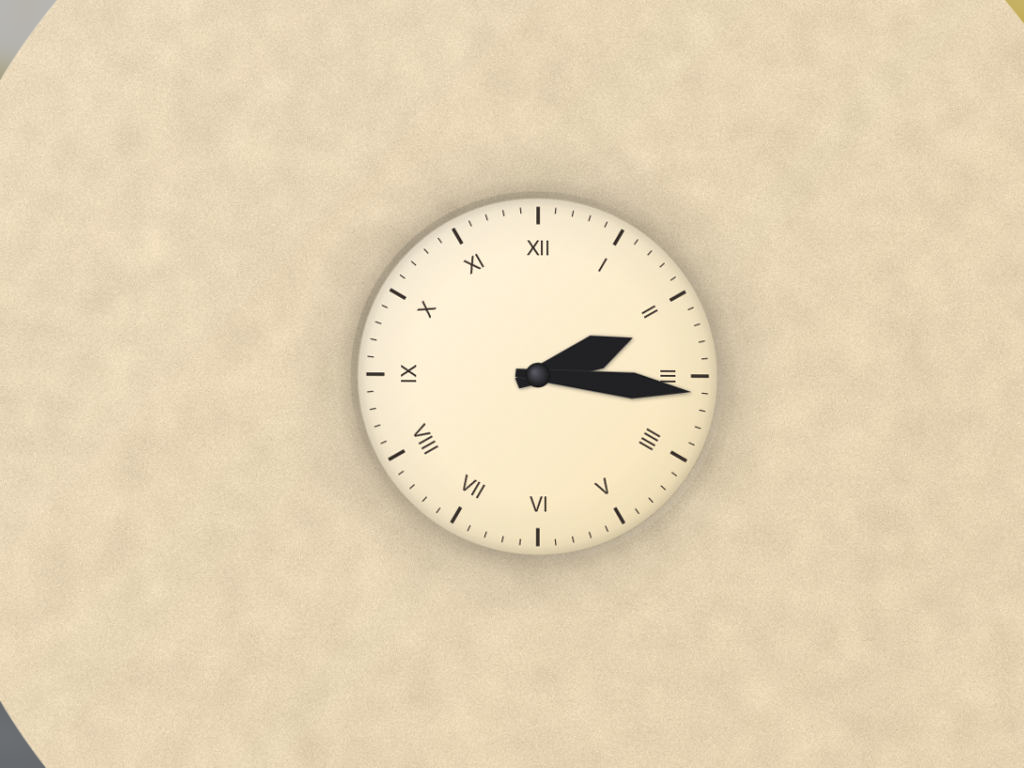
{"hour": 2, "minute": 16}
